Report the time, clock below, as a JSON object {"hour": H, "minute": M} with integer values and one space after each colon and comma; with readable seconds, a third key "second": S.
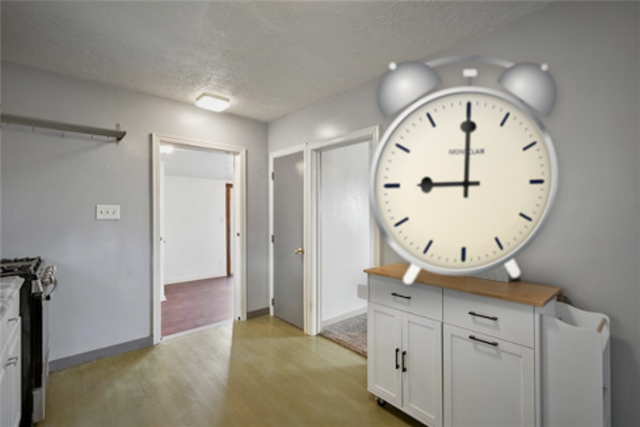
{"hour": 9, "minute": 0}
